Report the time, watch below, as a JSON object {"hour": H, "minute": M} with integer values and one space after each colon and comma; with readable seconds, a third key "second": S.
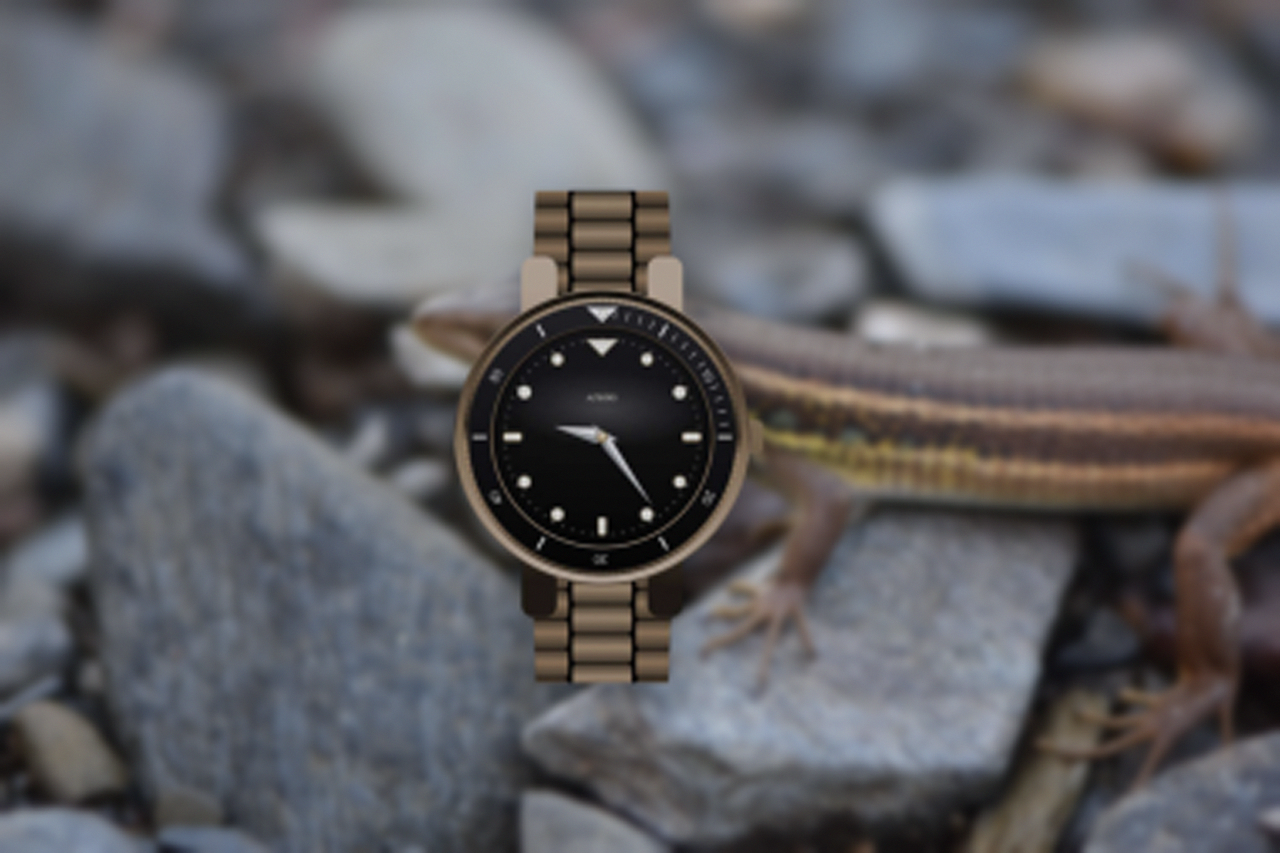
{"hour": 9, "minute": 24}
